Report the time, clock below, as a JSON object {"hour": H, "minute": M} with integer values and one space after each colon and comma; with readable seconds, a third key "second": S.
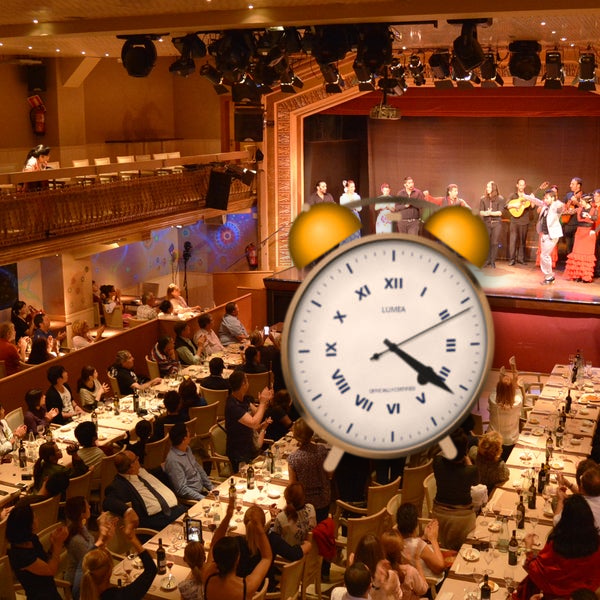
{"hour": 4, "minute": 21, "second": 11}
